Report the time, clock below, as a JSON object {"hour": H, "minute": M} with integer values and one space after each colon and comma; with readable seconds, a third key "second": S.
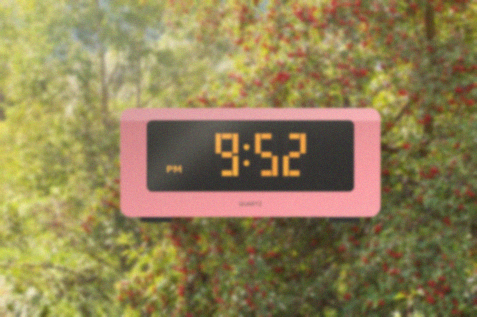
{"hour": 9, "minute": 52}
